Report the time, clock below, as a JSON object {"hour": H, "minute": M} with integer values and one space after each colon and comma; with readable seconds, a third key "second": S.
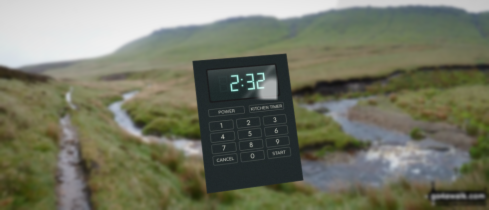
{"hour": 2, "minute": 32}
